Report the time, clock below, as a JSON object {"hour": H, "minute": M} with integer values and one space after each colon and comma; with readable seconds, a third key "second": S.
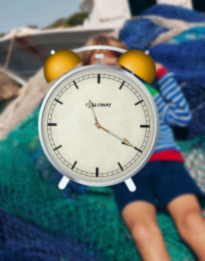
{"hour": 11, "minute": 20}
